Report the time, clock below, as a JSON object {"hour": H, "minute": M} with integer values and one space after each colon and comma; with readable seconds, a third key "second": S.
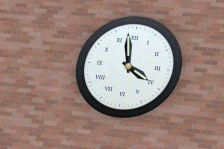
{"hour": 3, "minute": 58}
